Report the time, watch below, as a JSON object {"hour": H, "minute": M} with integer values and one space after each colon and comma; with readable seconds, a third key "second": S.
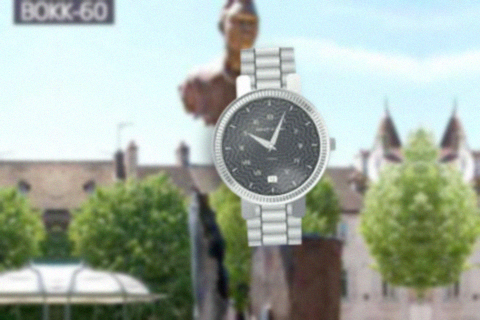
{"hour": 10, "minute": 4}
